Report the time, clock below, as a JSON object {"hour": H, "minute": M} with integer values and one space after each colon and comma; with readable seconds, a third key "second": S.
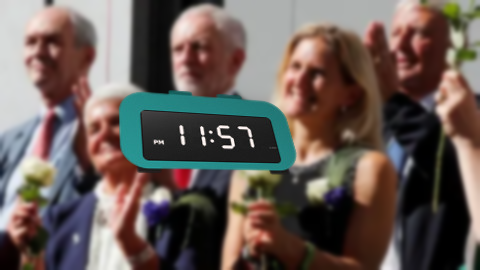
{"hour": 11, "minute": 57}
